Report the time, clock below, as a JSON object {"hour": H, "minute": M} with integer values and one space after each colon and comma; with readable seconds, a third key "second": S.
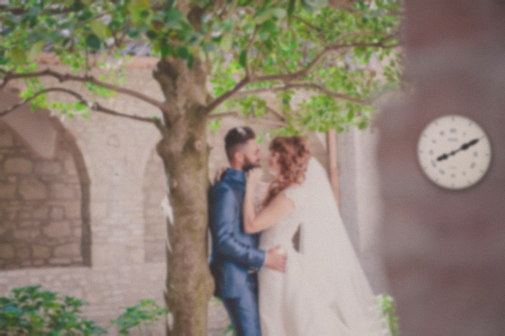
{"hour": 8, "minute": 10}
